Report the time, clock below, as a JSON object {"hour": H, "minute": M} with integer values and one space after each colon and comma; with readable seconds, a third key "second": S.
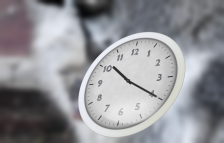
{"hour": 10, "minute": 20}
